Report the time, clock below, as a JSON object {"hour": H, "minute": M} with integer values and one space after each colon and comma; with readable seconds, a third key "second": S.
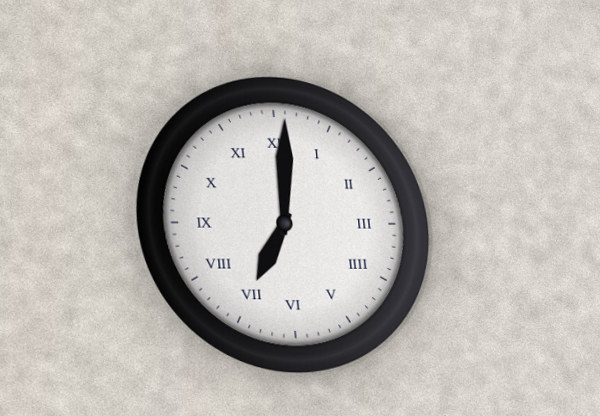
{"hour": 7, "minute": 1}
